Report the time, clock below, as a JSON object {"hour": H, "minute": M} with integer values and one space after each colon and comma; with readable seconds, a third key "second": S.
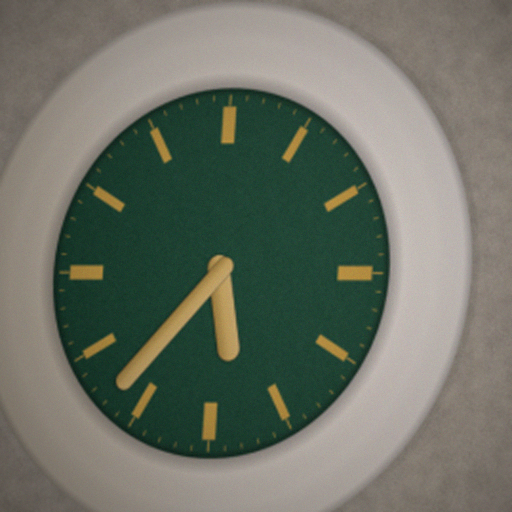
{"hour": 5, "minute": 37}
